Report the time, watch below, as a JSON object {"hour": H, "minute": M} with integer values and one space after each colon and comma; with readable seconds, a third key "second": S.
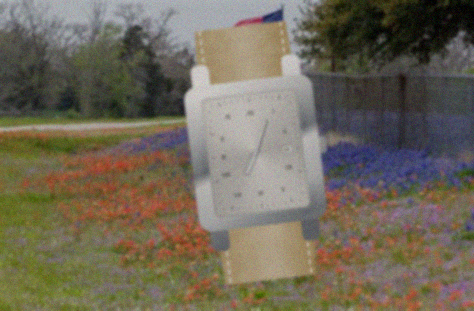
{"hour": 7, "minute": 4}
